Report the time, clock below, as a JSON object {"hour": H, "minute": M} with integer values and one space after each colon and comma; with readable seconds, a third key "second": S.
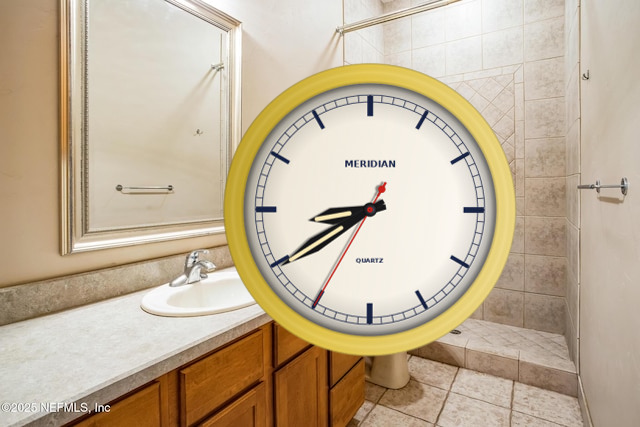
{"hour": 8, "minute": 39, "second": 35}
